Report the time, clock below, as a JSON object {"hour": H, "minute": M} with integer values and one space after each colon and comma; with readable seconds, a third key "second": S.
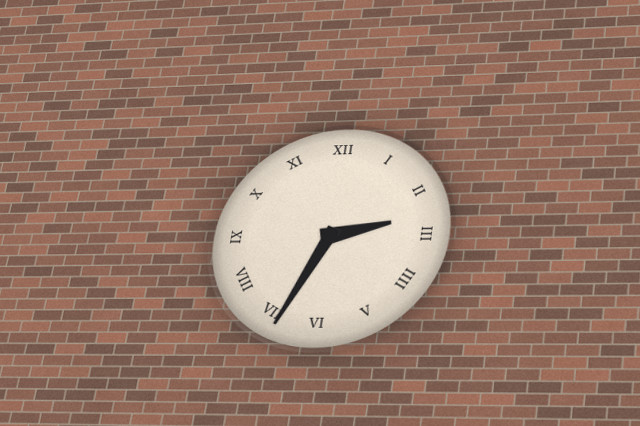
{"hour": 2, "minute": 34}
